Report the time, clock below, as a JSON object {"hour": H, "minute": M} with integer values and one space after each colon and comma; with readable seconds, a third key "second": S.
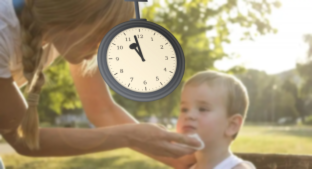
{"hour": 10, "minute": 58}
